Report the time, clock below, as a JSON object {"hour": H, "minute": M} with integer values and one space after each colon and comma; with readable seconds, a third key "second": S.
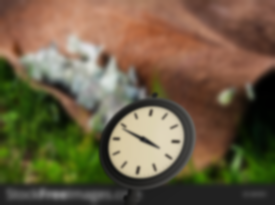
{"hour": 3, "minute": 49}
